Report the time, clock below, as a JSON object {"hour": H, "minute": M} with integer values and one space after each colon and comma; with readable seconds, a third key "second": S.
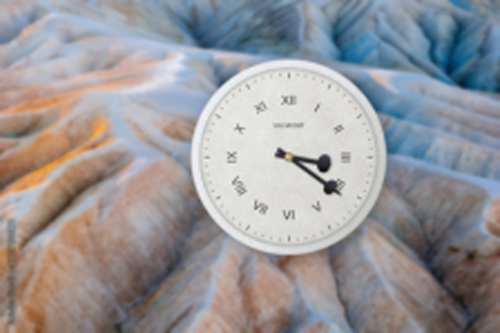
{"hour": 3, "minute": 21}
